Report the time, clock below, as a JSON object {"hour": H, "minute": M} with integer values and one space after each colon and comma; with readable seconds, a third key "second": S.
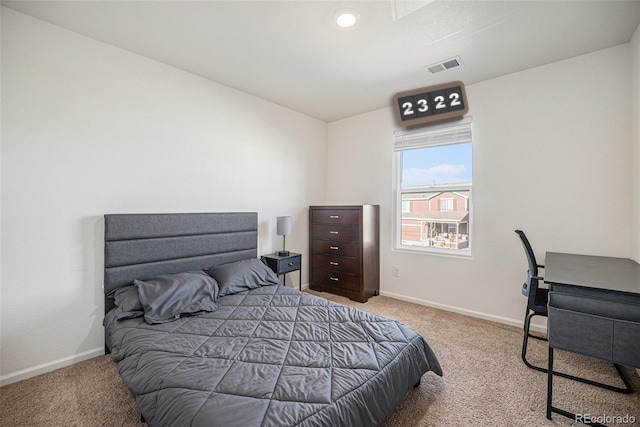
{"hour": 23, "minute": 22}
